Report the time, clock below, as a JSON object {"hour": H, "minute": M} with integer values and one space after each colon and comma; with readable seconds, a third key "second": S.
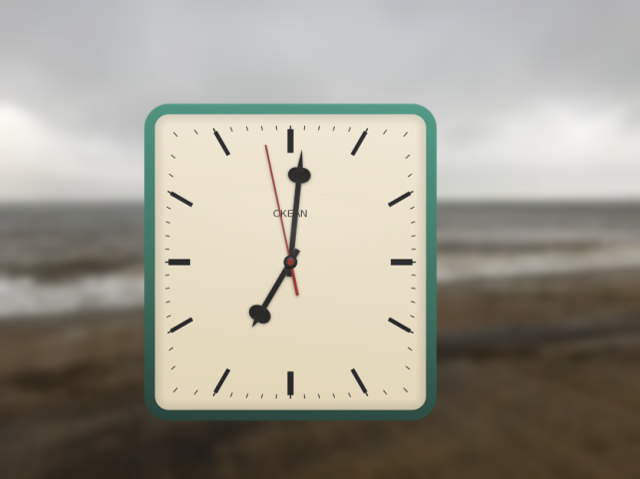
{"hour": 7, "minute": 0, "second": 58}
